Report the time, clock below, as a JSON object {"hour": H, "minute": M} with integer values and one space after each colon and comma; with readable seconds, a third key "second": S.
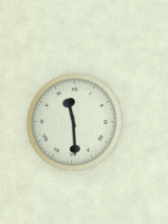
{"hour": 11, "minute": 29}
